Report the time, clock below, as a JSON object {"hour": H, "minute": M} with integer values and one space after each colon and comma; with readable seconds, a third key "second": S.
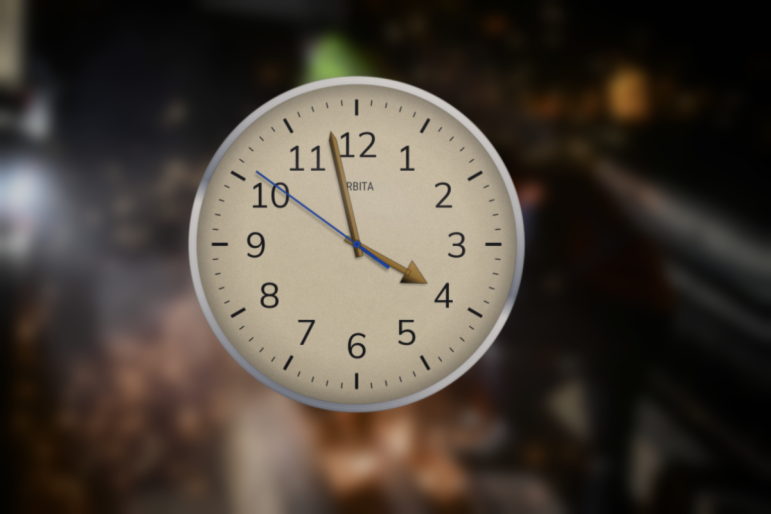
{"hour": 3, "minute": 57, "second": 51}
